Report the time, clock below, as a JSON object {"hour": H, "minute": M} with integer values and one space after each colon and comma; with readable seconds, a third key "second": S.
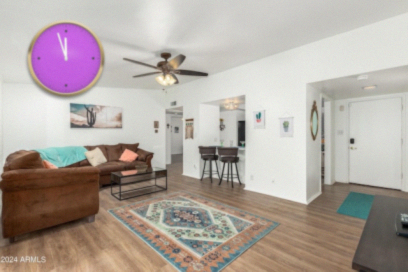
{"hour": 11, "minute": 57}
